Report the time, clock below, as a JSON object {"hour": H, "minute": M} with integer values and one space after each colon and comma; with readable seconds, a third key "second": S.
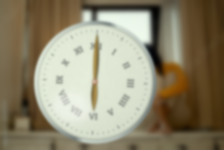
{"hour": 6, "minute": 0}
